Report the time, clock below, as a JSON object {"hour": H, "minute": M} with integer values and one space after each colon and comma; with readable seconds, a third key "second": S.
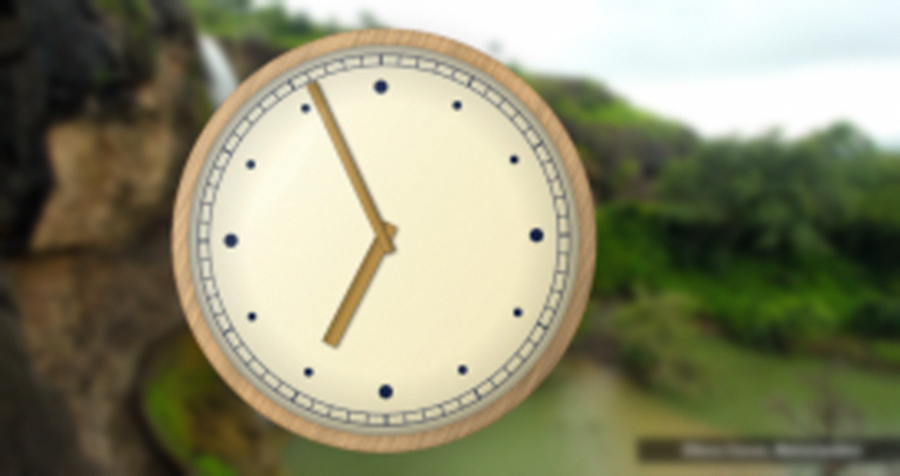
{"hour": 6, "minute": 56}
